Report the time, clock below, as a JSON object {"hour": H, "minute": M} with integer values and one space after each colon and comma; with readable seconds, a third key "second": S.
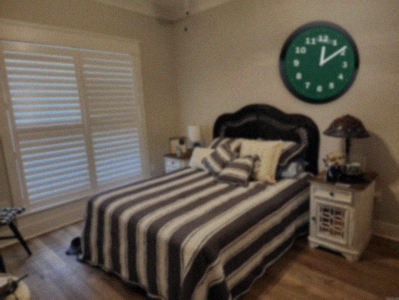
{"hour": 12, "minute": 9}
